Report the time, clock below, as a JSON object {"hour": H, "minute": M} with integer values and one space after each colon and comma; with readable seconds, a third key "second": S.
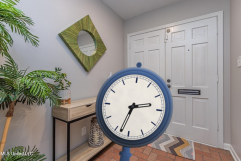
{"hour": 2, "minute": 33}
